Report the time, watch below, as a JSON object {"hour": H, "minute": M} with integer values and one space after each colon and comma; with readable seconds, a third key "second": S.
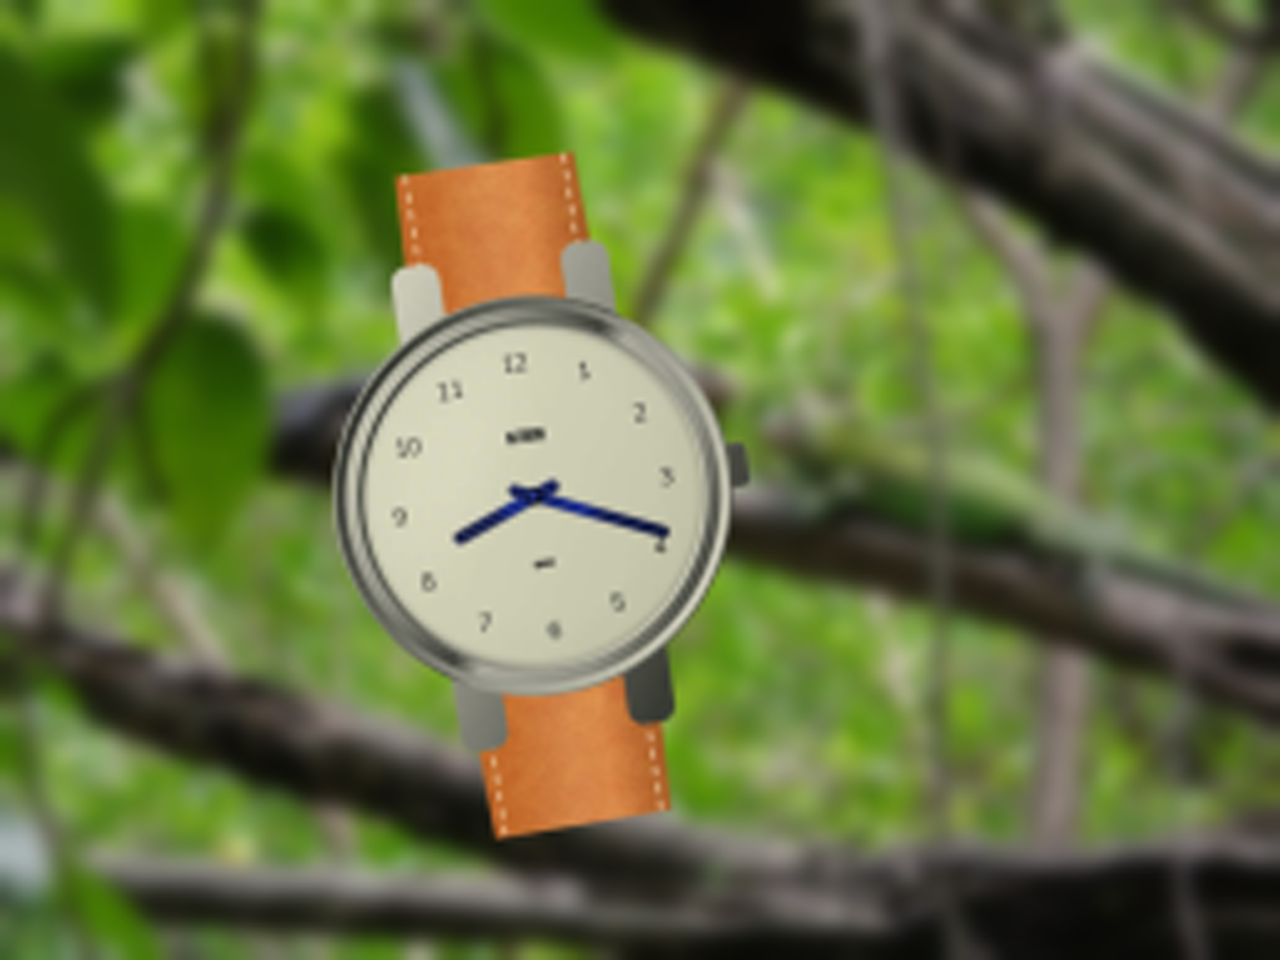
{"hour": 8, "minute": 19}
